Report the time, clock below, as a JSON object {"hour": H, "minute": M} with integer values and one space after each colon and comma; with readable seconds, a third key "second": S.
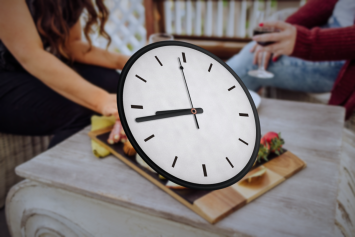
{"hour": 8, "minute": 42, "second": 59}
